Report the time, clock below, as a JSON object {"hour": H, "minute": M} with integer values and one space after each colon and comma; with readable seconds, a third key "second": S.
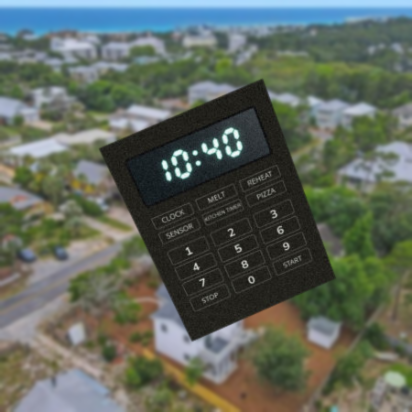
{"hour": 10, "minute": 40}
